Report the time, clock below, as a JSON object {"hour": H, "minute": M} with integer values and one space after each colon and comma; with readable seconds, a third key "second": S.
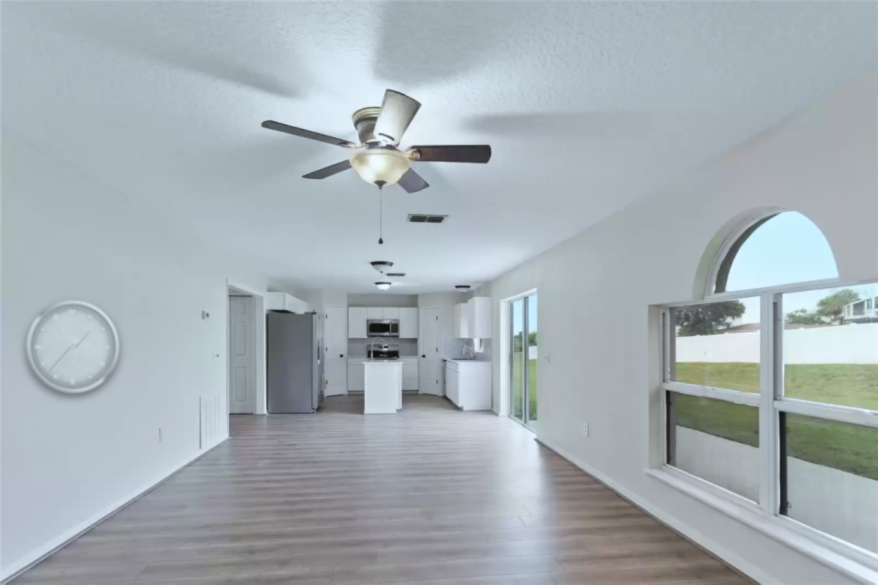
{"hour": 1, "minute": 37}
